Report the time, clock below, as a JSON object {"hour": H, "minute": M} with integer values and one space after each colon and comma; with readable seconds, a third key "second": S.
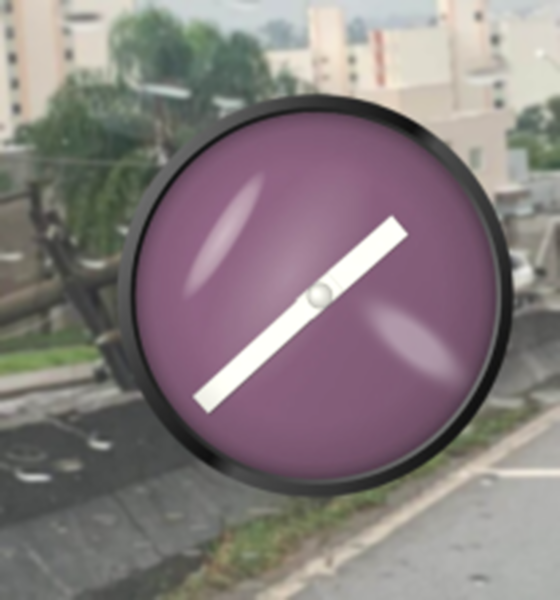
{"hour": 1, "minute": 38}
